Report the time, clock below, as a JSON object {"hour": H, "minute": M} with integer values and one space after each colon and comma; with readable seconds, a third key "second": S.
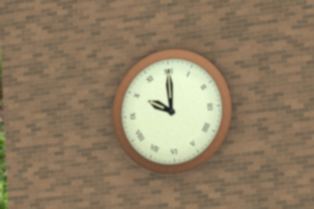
{"hour": 10, "minute": 0}
